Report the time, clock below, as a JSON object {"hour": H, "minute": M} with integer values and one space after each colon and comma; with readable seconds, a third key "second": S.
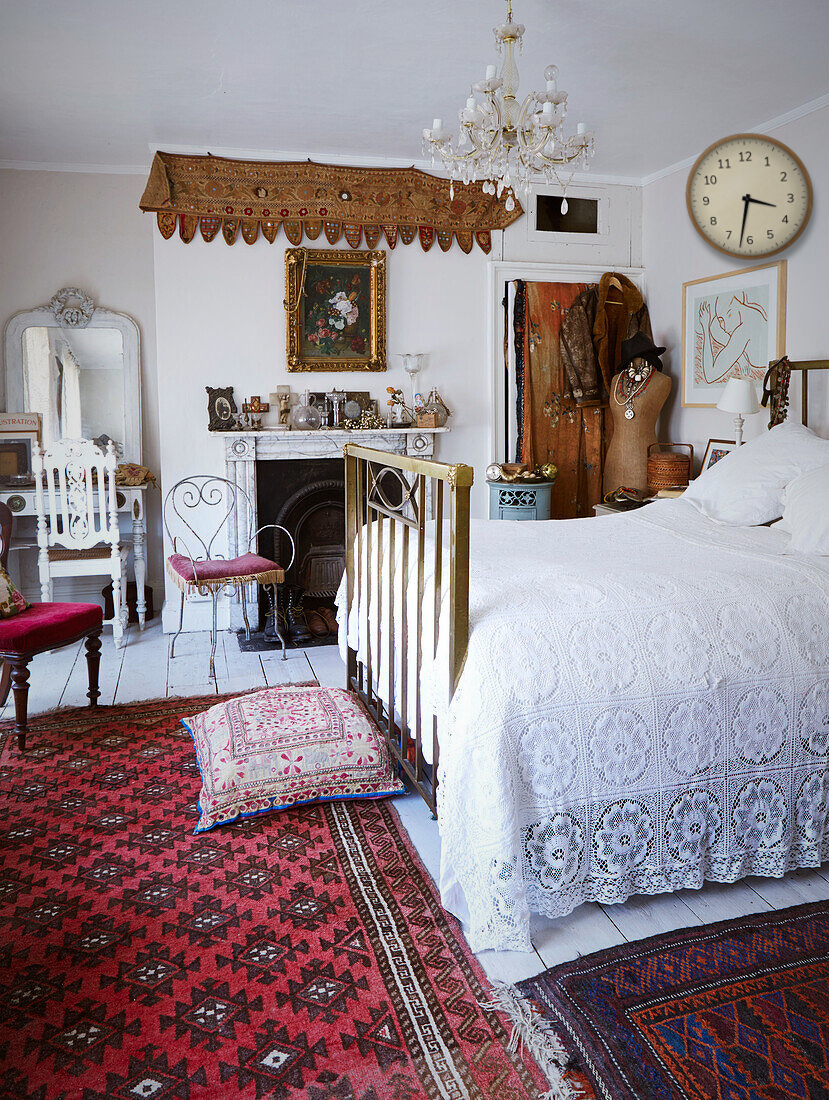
{"hour": 3, "minute": 32}
